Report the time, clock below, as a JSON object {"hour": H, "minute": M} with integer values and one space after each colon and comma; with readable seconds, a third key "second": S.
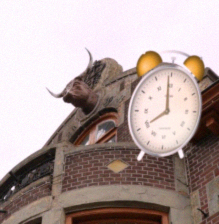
{"hour": 7, "minute": 59}
